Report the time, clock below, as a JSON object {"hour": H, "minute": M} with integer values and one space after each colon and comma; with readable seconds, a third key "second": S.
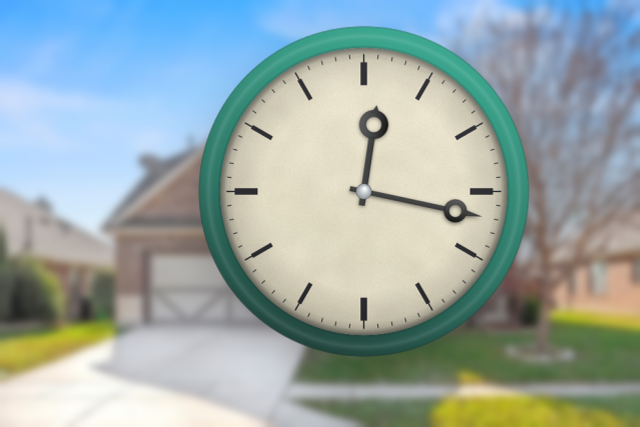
{"hour": 12, "minute": 17}
